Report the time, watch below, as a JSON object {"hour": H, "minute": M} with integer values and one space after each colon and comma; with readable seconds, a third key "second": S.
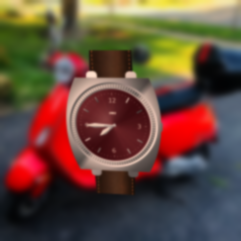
{"hour": 7, "minute": 45}
